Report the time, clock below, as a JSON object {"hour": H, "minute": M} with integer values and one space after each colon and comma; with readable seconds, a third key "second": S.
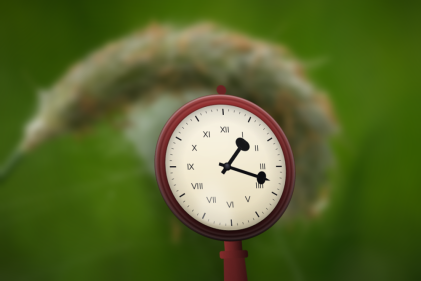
{"hour": 1, "minute": 18}
